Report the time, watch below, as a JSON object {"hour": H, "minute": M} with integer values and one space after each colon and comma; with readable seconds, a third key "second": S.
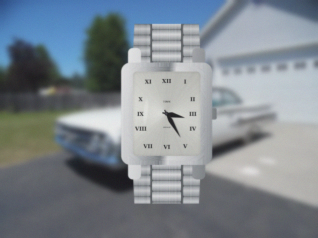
{"hour": 3, "minute": 25}
